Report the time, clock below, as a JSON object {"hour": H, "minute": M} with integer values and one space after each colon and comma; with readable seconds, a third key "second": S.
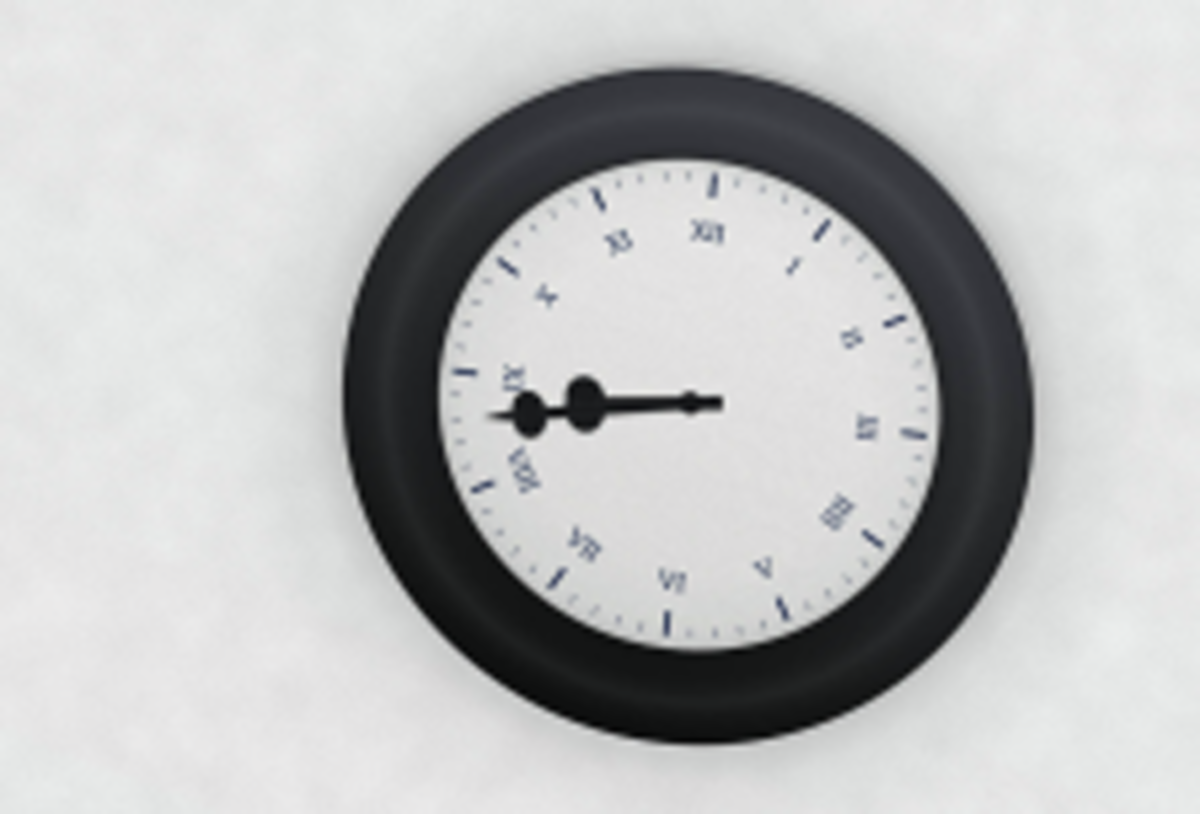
{"hour": 8, "minute": 43}
